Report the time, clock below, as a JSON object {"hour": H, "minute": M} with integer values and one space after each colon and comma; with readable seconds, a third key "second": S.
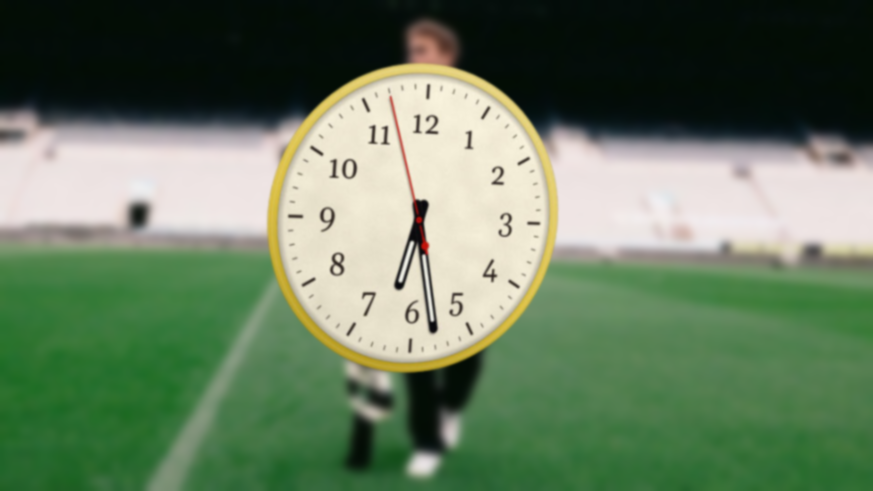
{"hour": 6, "minute": 27, "second": 57}
